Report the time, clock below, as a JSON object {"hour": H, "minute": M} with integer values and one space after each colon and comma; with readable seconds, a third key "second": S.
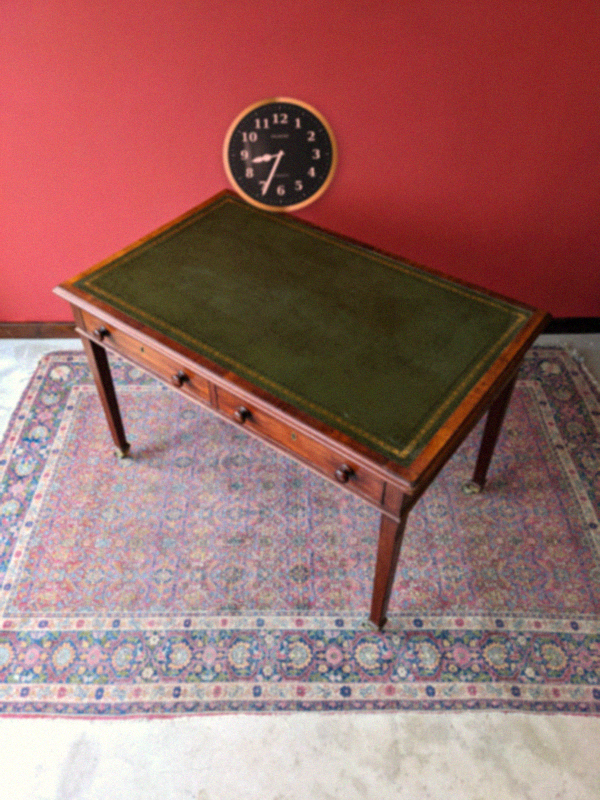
{"hour": 8, "minute": 34}
